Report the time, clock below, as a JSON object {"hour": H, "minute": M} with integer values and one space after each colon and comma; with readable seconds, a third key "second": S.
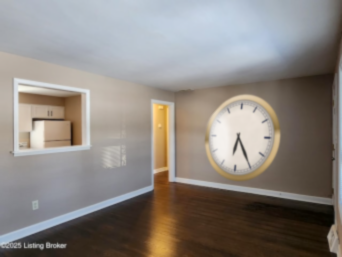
{"hour": 6, "minute": 25}
